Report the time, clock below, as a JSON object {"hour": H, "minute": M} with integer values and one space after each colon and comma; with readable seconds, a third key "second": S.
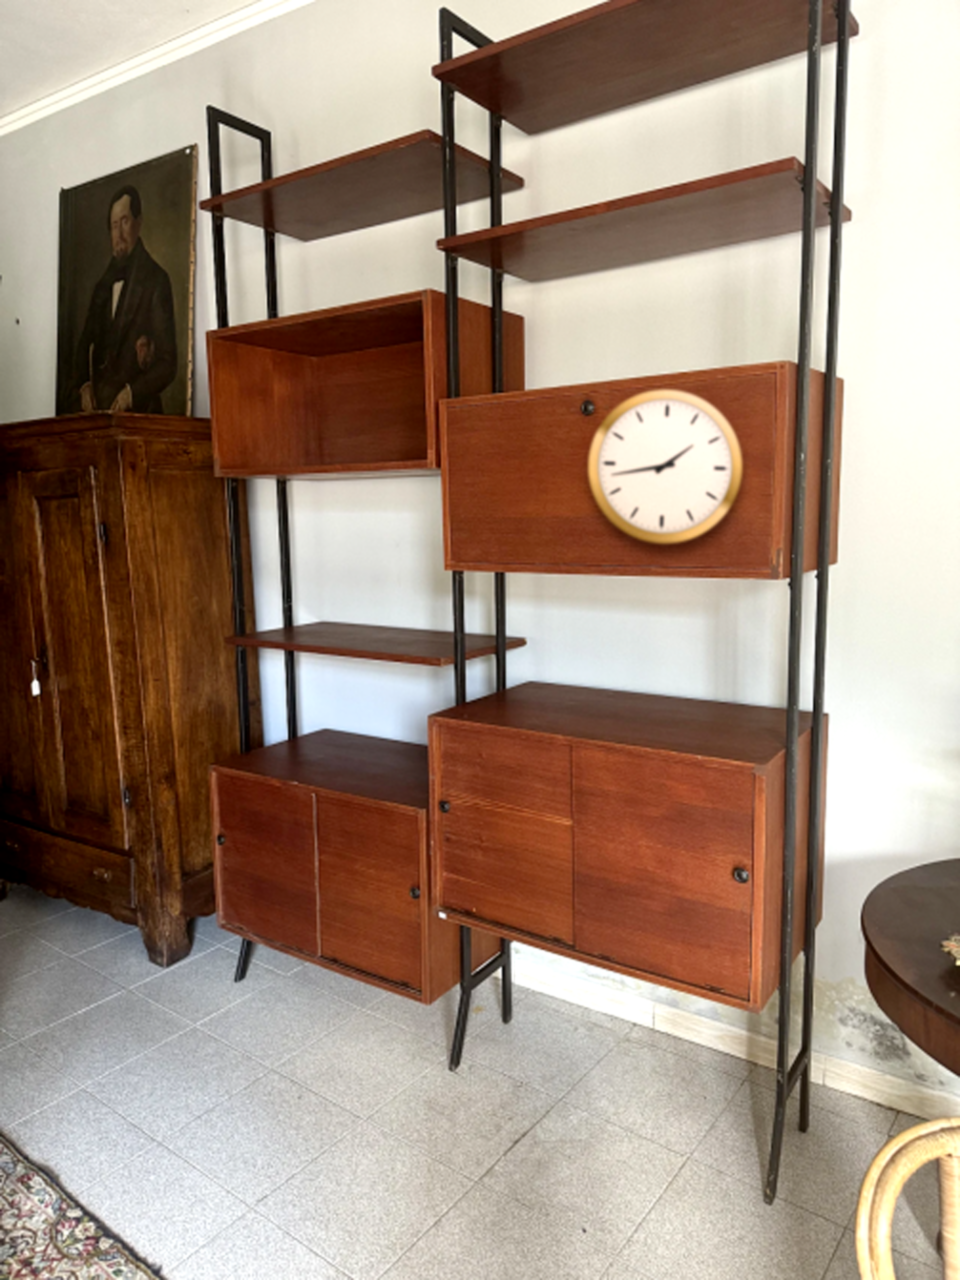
{"hour": 1, "minute": 43}
